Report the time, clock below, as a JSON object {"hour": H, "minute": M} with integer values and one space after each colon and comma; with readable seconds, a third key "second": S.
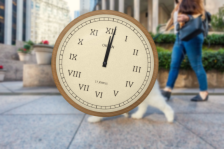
{"hour": 12, "minute": 1}
